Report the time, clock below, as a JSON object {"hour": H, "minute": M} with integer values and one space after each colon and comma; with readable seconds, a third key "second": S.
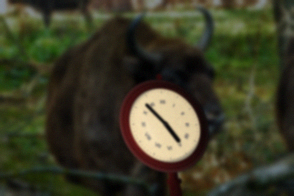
{"hour": 4, "minute": 53}
